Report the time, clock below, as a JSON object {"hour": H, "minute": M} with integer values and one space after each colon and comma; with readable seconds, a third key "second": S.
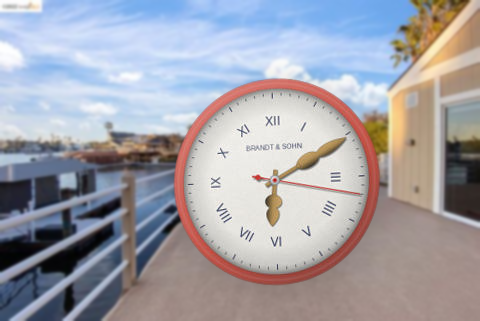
{"hour": 6, "minute": 10, "second": 17}
